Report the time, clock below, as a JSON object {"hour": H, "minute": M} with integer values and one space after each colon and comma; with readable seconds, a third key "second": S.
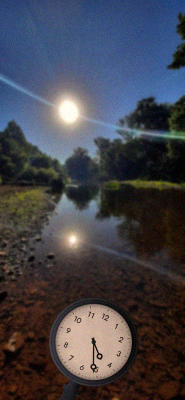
{"hour": 4, "minute": 26}
